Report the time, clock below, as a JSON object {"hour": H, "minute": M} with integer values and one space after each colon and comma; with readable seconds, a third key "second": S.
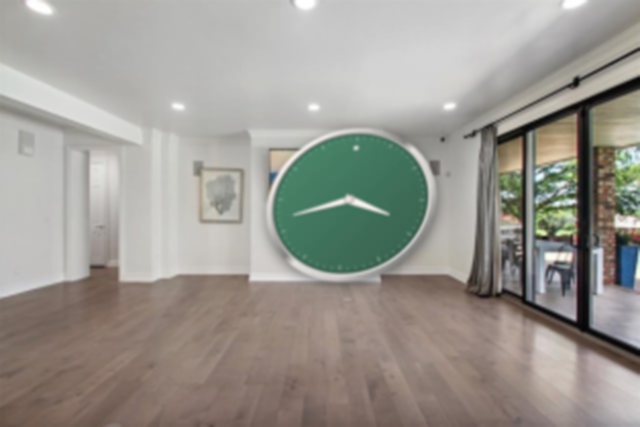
{"hour": 3, "minute": 42}
